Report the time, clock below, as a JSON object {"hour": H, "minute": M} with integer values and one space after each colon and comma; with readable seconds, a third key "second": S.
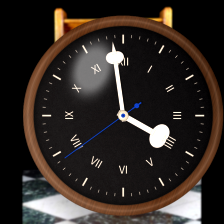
{"hour": 3, "minute": 58, "second": 39}
